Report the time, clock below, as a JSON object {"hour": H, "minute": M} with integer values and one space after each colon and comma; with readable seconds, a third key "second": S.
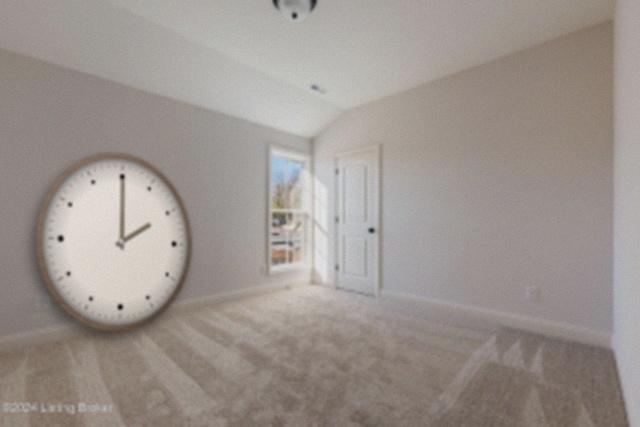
{"hour": 2, "minute": 0}
